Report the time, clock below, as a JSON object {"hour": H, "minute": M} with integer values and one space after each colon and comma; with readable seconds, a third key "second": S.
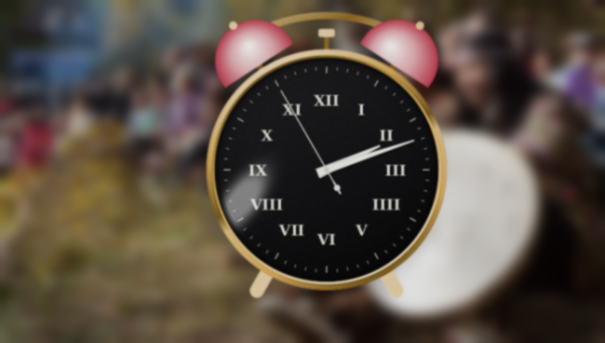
{"hour": 2, "minute": 11, "second": 55}
